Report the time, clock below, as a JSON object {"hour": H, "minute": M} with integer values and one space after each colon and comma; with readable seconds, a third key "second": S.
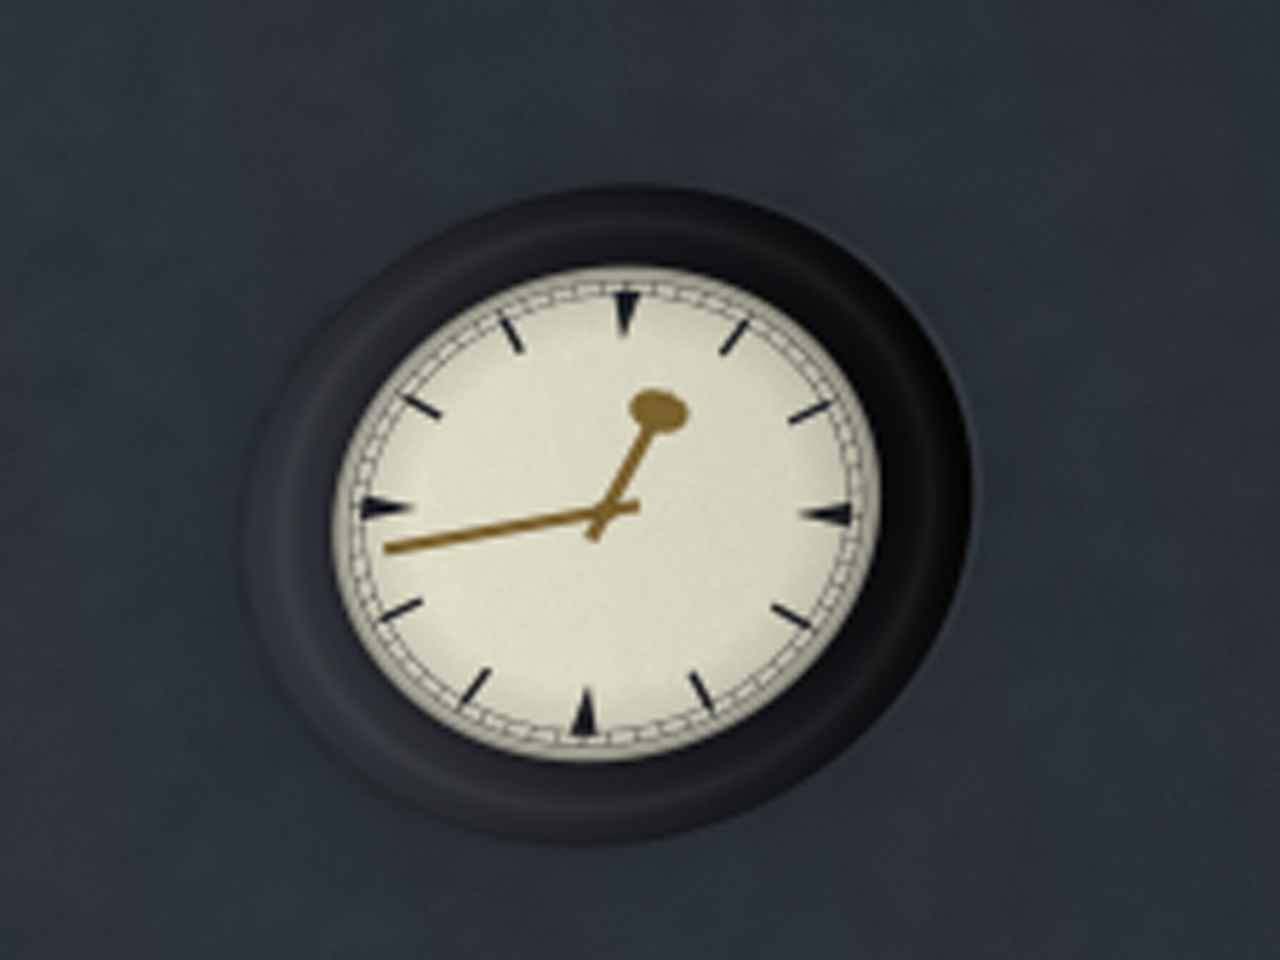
{"hour": 12, "minute": 43}
